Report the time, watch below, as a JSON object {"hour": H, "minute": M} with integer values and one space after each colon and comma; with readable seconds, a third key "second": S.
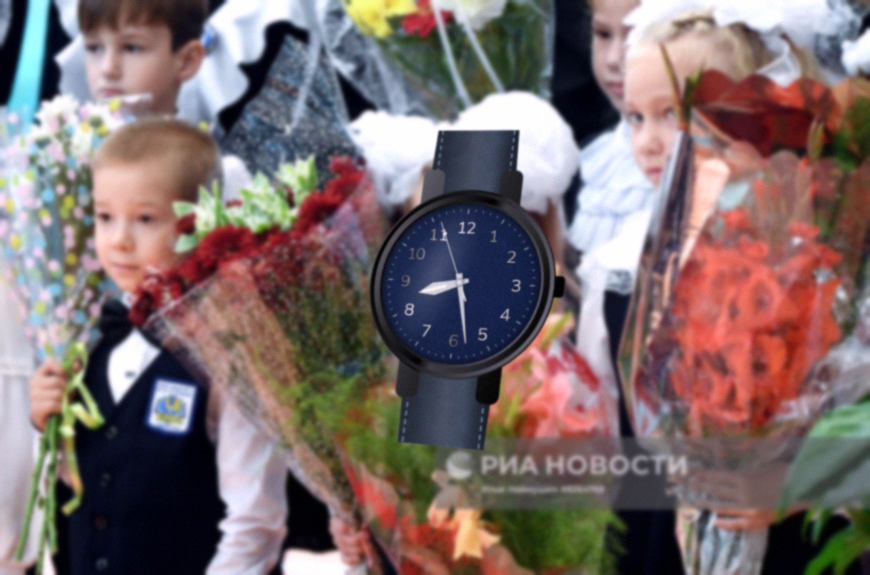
{"hour": 8, "minute": 27, "second": 56}
